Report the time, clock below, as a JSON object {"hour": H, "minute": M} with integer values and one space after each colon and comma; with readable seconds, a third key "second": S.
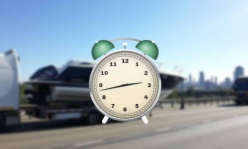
{"hour": 2, "minute": 43}
